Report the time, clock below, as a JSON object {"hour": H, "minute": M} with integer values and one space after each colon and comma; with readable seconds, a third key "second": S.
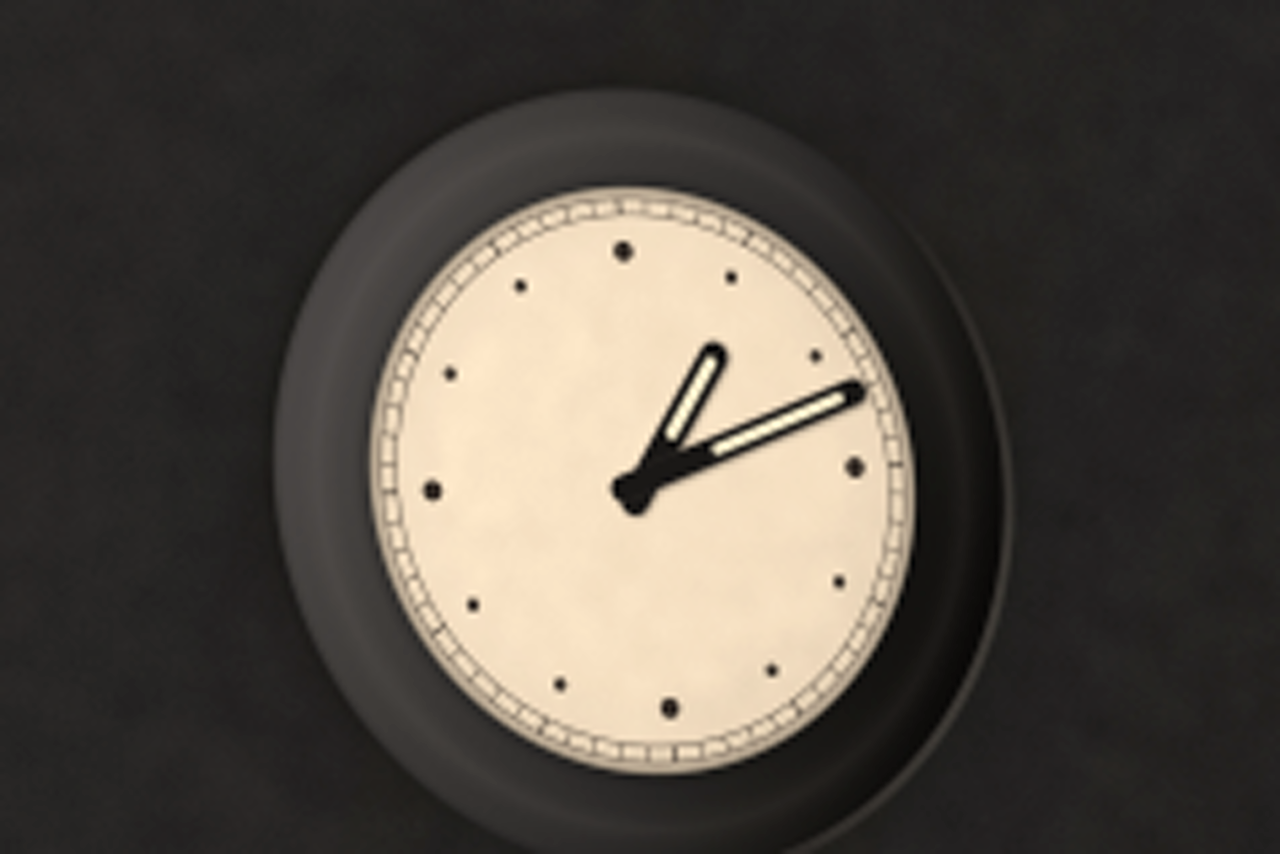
{"hour": 1, "minute": 12}
